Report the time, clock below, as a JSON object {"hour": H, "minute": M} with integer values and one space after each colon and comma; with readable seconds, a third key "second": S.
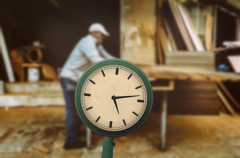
{"hour": 5, "minute": 13}
